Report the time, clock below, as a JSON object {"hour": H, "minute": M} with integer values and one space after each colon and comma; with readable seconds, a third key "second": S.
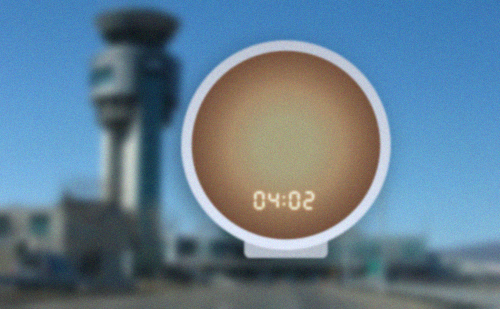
{"hour": 4, "minute": 2}
